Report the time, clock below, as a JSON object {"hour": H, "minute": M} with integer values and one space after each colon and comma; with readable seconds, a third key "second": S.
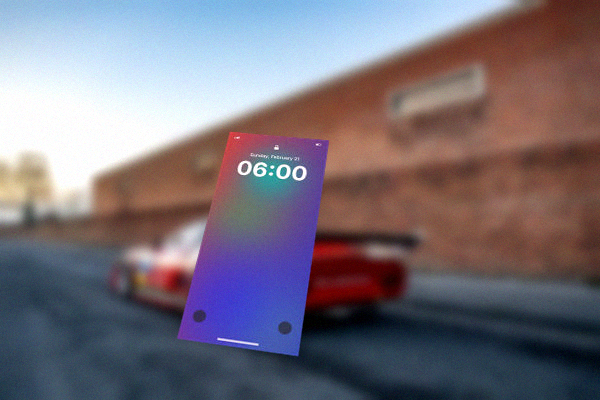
{"hour": 6, "minute": 0}
